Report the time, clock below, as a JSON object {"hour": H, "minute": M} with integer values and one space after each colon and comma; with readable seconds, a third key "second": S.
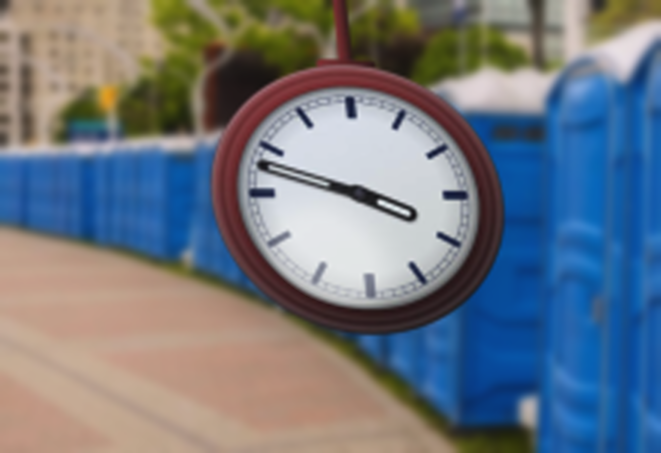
{"hour": 3, "minute": 48}
